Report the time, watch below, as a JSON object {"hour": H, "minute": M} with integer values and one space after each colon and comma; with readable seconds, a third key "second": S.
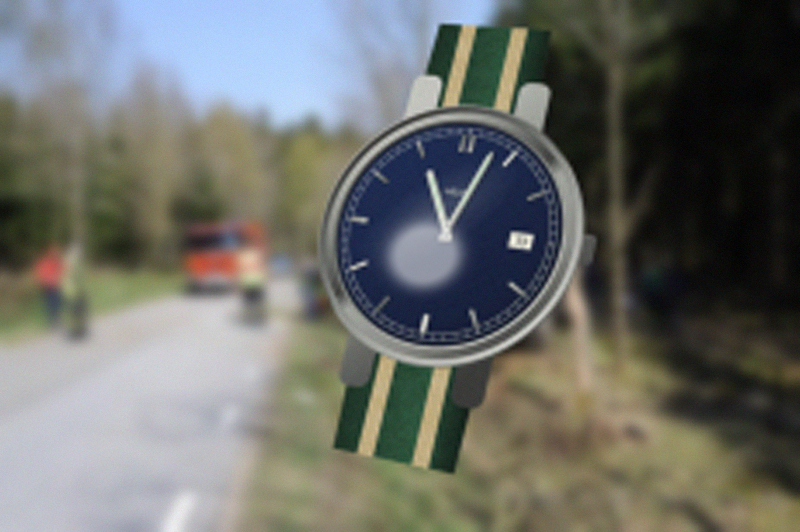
{"hour": 11, "minute": 3}
